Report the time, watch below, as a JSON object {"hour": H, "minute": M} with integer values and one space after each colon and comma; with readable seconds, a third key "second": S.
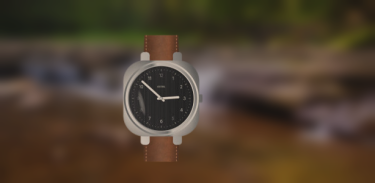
{"hour": 2, "minute": 52}
